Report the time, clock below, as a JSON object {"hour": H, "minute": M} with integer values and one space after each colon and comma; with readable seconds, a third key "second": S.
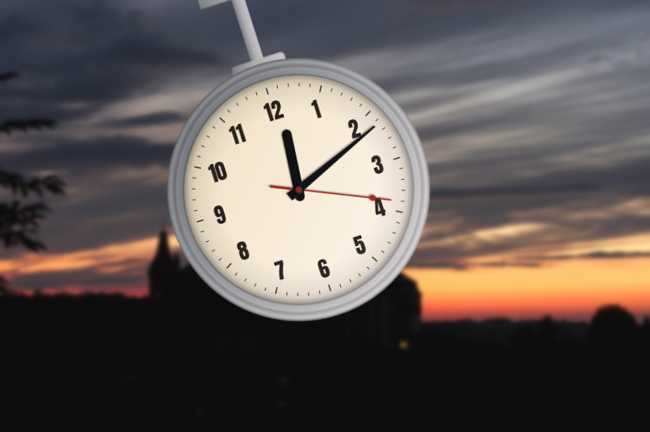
{"hour": 12, "minute": 11, "second": 19}
